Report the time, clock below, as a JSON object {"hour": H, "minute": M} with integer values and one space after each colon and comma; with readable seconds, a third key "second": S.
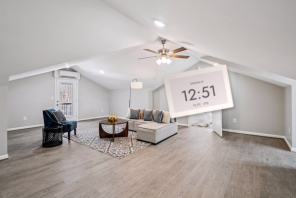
{"hour": 12, "minute": 51}
